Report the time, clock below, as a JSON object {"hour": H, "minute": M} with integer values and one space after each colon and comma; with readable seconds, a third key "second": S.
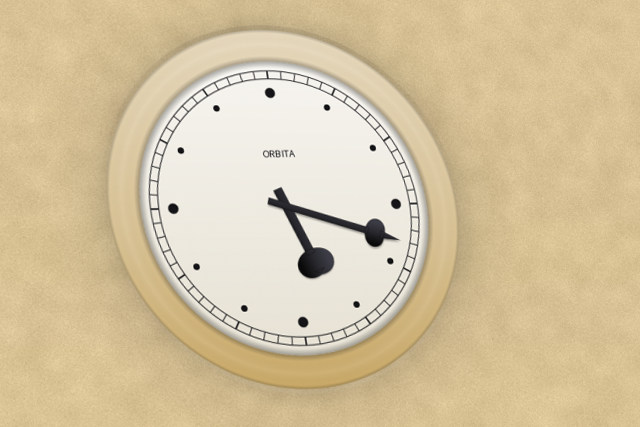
{"hour": 5, "minute": 18}
